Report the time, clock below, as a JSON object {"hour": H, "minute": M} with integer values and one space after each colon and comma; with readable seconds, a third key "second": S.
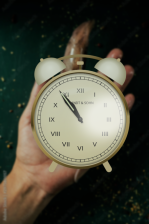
{"hour": 10, "minute": 54}
